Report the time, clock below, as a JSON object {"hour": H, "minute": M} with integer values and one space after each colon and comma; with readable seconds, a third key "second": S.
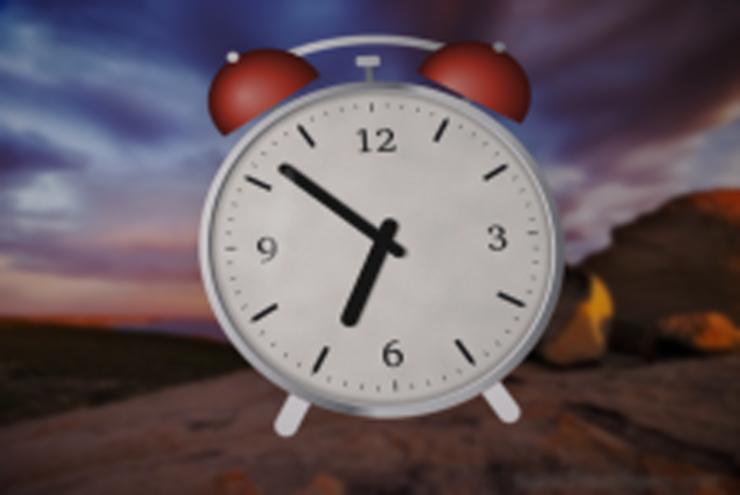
{"hour": 6, "minute": 52}
